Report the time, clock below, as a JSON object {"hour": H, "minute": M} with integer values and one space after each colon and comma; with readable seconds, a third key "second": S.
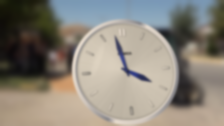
{"hour": 3, "minute": 58}
